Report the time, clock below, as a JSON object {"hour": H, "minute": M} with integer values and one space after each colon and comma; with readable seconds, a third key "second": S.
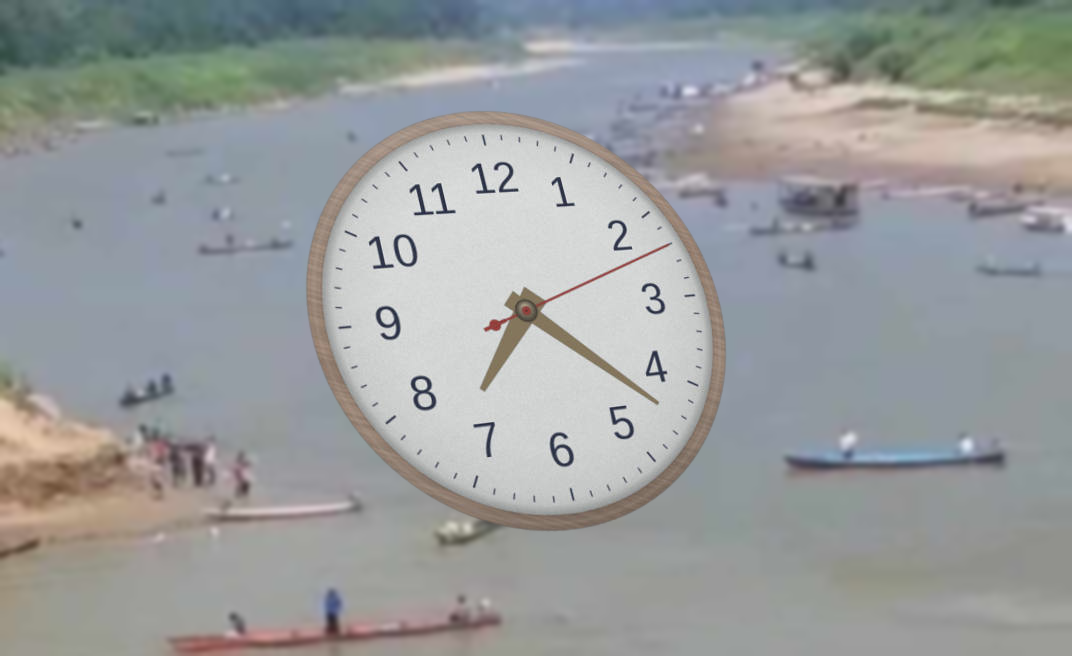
{"hour": 7, "minute": 22, "second": 12}
